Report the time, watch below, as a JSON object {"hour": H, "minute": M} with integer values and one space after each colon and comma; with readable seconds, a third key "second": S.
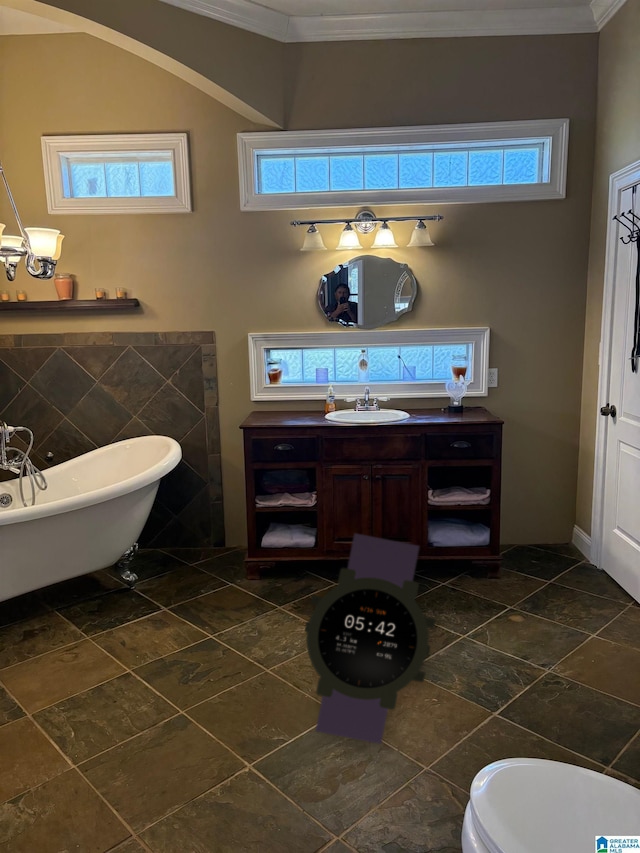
{"hour": 5, "minute": 42}
